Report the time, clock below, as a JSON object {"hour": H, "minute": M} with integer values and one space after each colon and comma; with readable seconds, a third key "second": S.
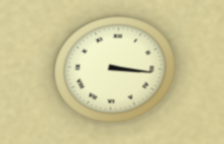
{"hour": 3, "minute": 16}
